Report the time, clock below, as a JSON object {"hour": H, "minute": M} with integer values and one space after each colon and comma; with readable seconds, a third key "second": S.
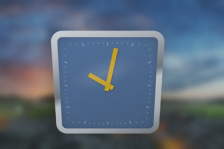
{"hour": 10, "minute": 2}
